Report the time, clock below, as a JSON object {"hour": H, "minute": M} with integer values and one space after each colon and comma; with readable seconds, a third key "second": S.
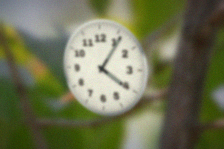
{"hour": 4, "minute": 6}
